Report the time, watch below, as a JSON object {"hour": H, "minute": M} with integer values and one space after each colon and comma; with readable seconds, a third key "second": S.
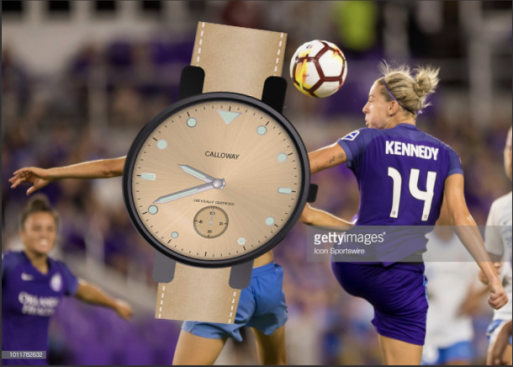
{"hour": 9, "minute": 41}
